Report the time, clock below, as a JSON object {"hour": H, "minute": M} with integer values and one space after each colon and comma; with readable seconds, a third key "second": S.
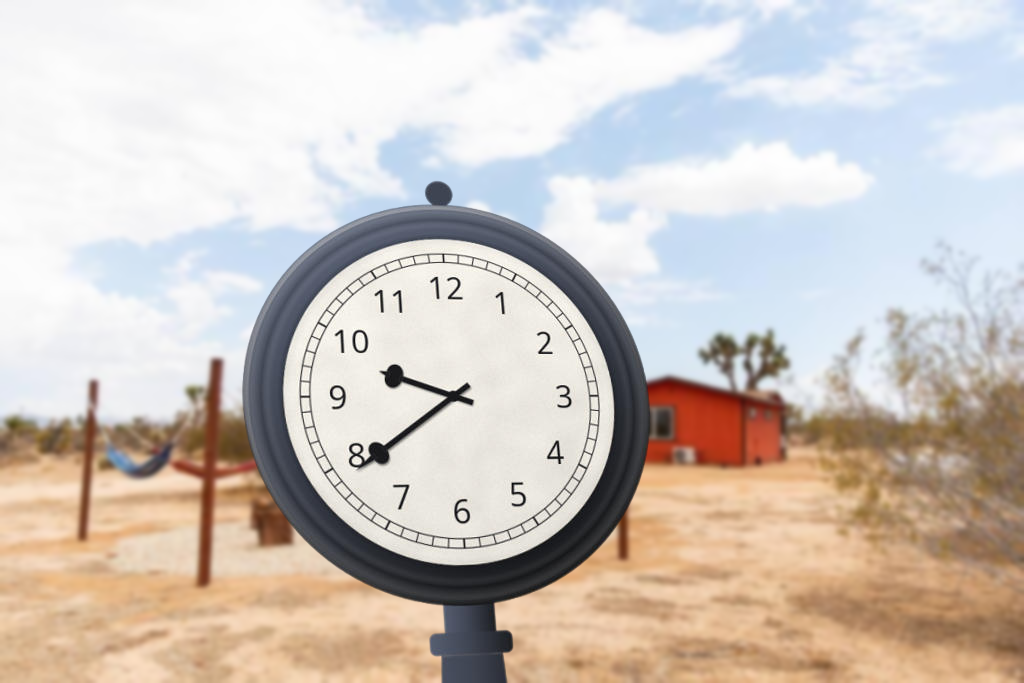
{"hour": 9, "minute": 39}
